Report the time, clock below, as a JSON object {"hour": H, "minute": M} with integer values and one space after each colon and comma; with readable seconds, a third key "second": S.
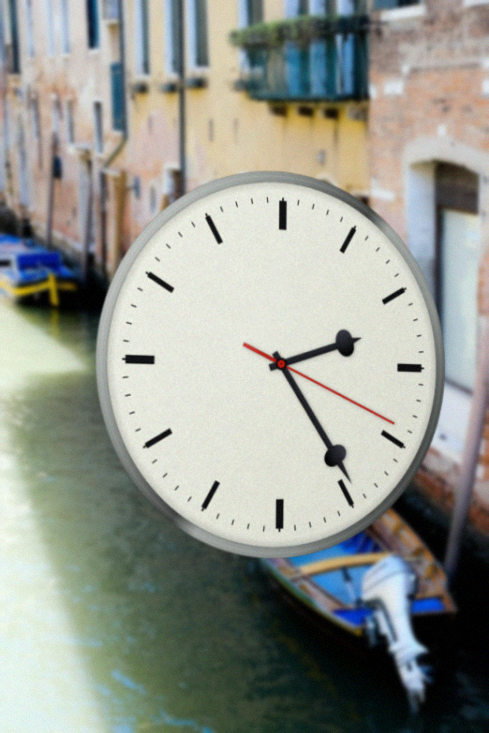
{"hour": 2, "minute": 24, "second": 19}
